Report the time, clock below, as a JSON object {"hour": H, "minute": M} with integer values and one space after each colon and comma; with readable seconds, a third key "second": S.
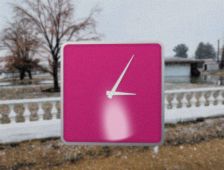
{"hour": 3, "minute": 5}
